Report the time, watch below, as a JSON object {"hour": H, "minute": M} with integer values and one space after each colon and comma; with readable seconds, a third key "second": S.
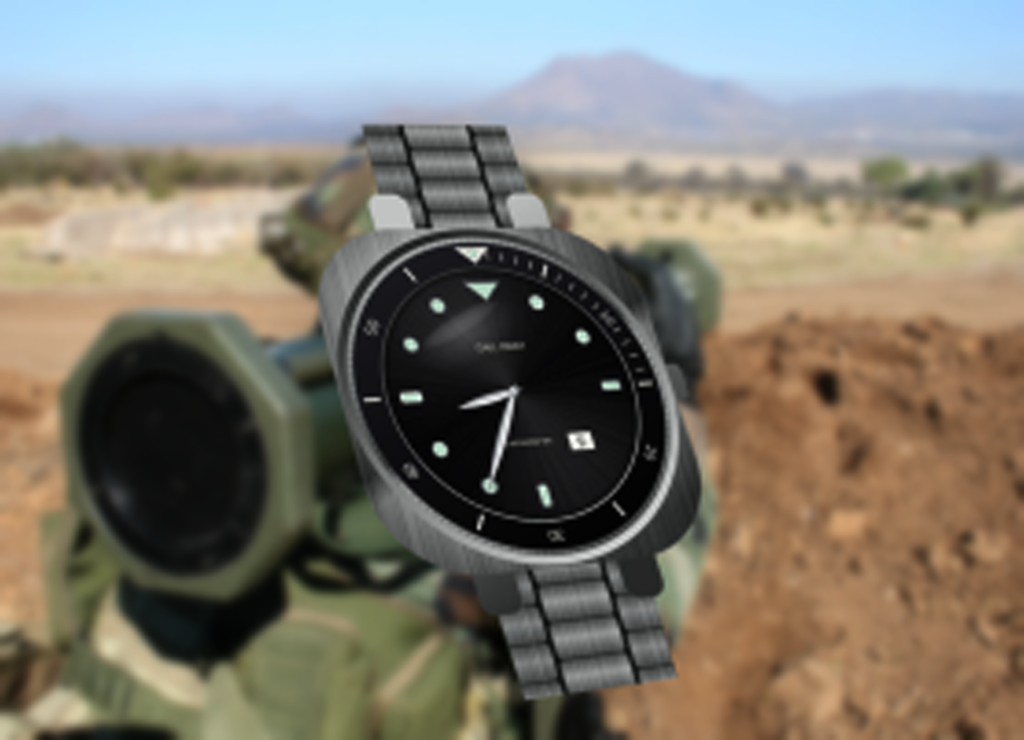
{"hour": 8, "minute": 35}
